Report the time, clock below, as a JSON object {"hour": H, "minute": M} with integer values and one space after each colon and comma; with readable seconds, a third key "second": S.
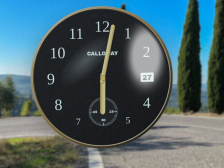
{"hour": 6, "minute": 2}
